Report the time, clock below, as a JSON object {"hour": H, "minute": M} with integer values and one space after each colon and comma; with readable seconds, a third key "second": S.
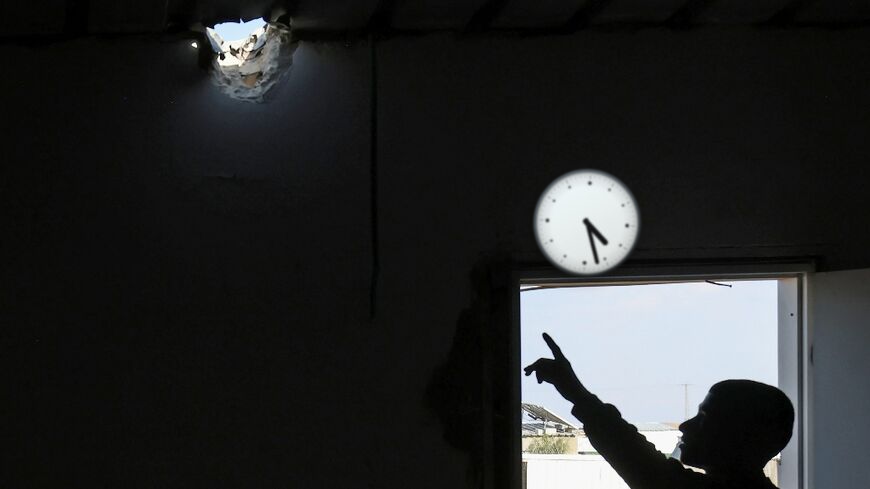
{"hour": 4, "minute": 27}
